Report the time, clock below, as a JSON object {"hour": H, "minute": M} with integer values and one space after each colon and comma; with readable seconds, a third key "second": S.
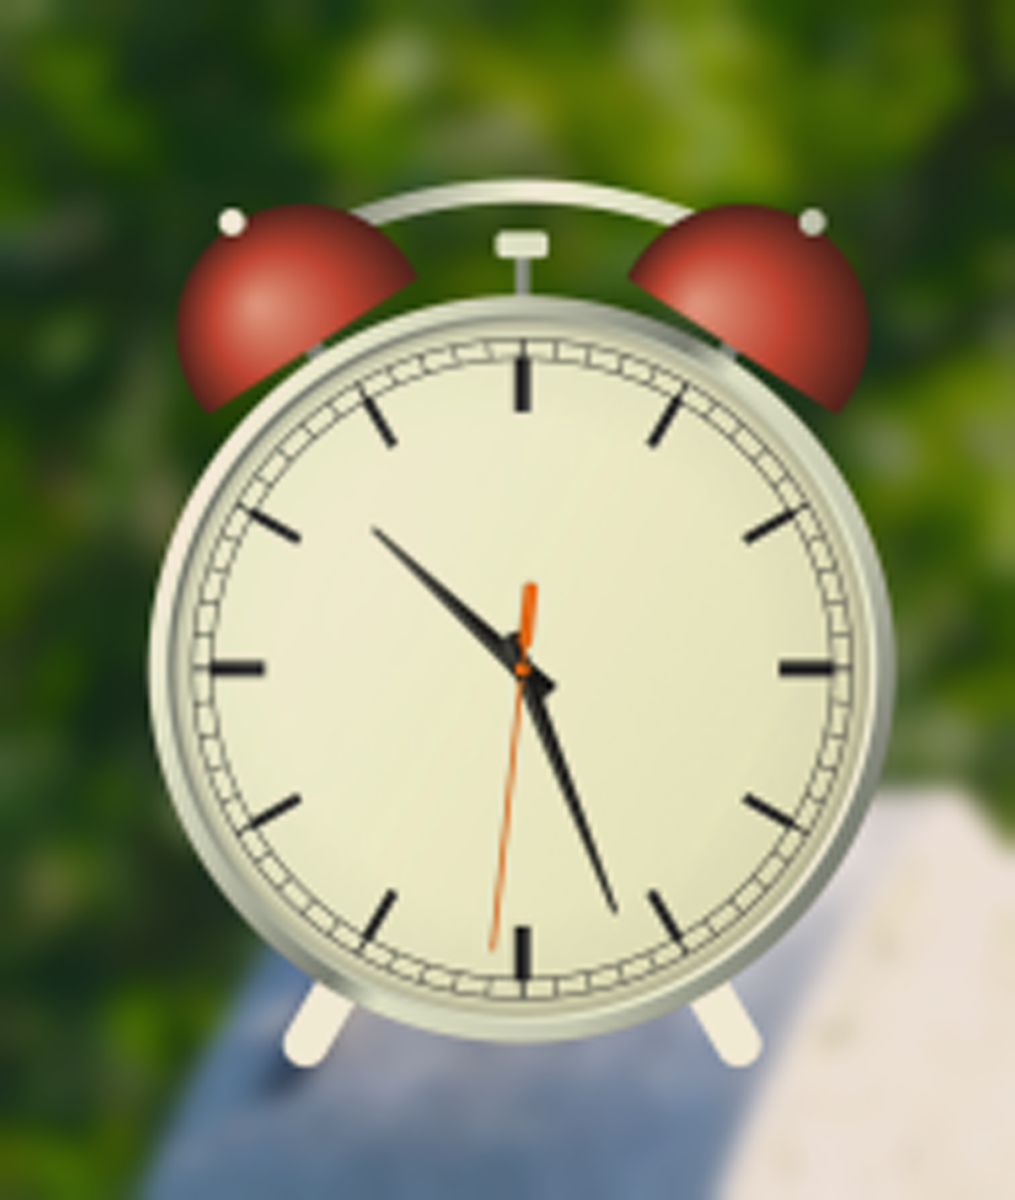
{"hour": 10, "minute": 26, "second": 31}
